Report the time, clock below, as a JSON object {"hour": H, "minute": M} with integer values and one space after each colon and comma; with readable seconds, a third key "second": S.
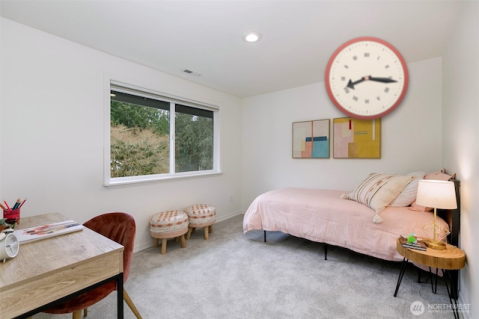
{"hour": 8, "minute": 16}
